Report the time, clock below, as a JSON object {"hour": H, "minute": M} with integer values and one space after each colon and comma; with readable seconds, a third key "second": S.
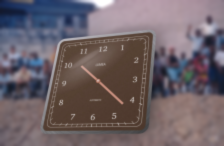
{"hour": 10, "minute": 22}
